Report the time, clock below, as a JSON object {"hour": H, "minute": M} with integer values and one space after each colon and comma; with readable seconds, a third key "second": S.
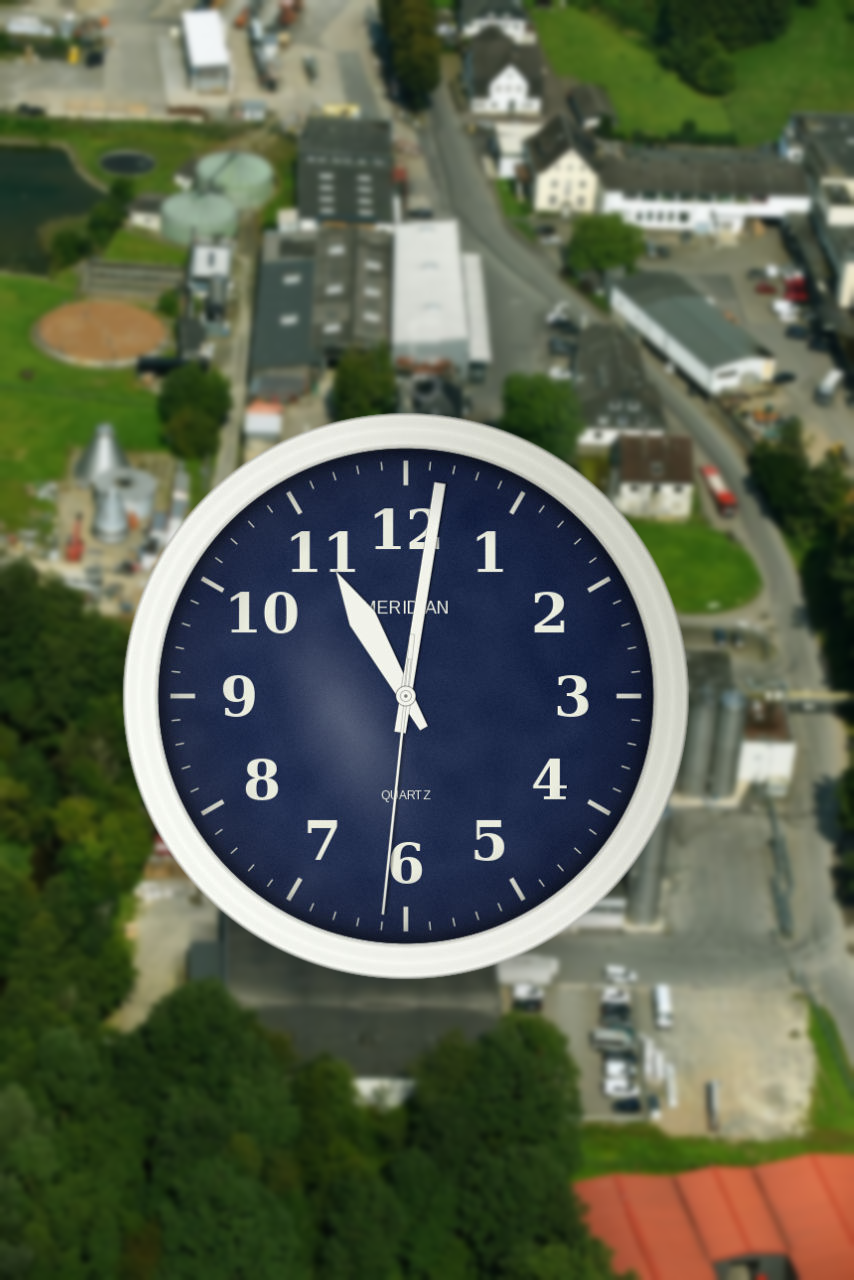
{"hour": 11, "minute": 1, "second": 31}
